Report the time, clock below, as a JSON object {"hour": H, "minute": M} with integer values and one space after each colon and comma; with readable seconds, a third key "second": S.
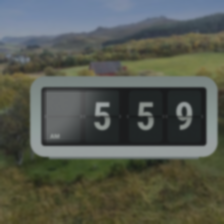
{"hour": 5, "minute": 59}
